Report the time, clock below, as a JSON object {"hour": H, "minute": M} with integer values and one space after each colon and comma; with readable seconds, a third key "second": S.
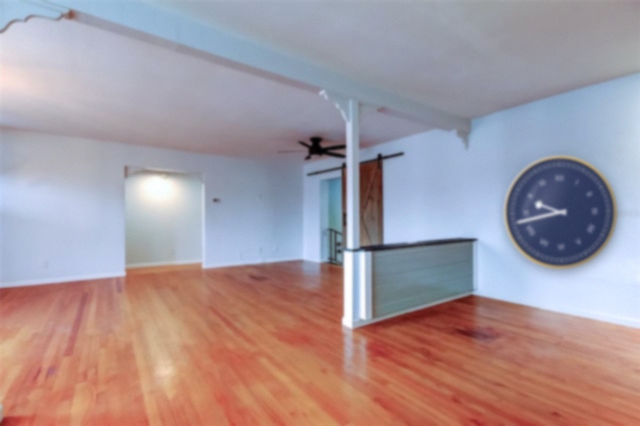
{"hour": 9, "minute": 43}
